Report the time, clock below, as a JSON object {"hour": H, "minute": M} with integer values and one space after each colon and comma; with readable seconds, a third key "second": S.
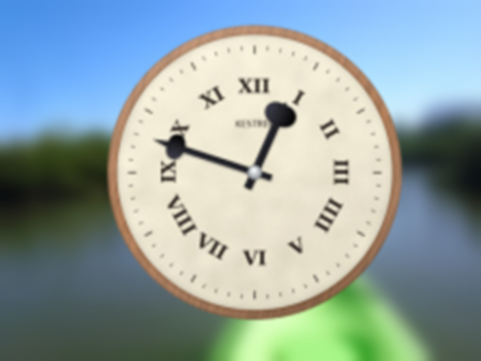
{"hour": 12, "minute": 48}
